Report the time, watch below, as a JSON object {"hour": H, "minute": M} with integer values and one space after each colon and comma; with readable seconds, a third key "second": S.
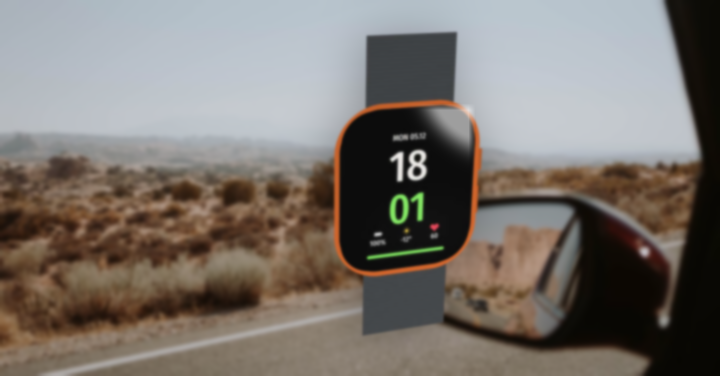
{"hour": 18, "minute": 1}
